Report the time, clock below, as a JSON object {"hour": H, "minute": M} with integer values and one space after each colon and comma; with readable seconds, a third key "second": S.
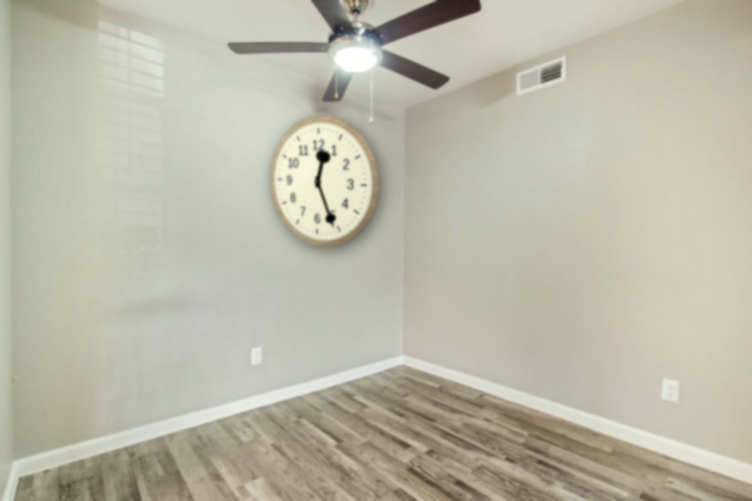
{"hour": 12, "minute": 26}
